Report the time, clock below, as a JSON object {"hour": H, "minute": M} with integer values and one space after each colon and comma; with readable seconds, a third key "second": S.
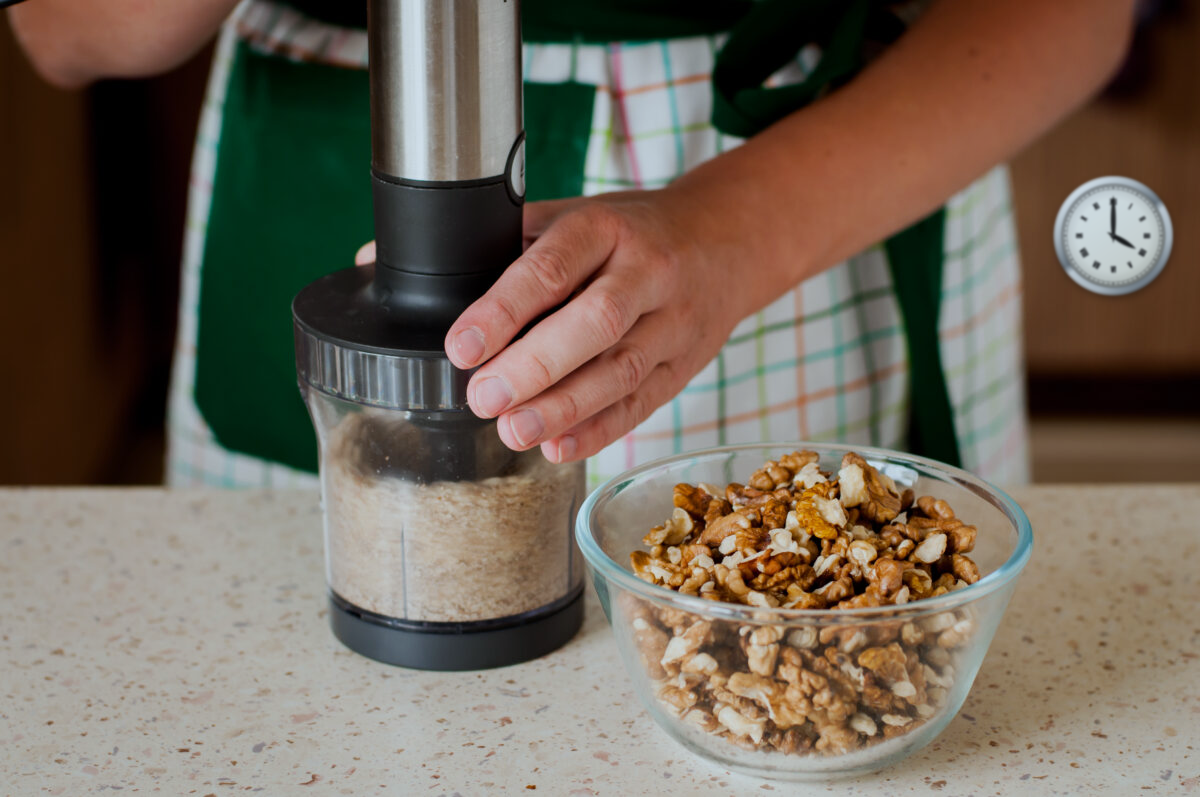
{"hour": 4, "minute": 0}
